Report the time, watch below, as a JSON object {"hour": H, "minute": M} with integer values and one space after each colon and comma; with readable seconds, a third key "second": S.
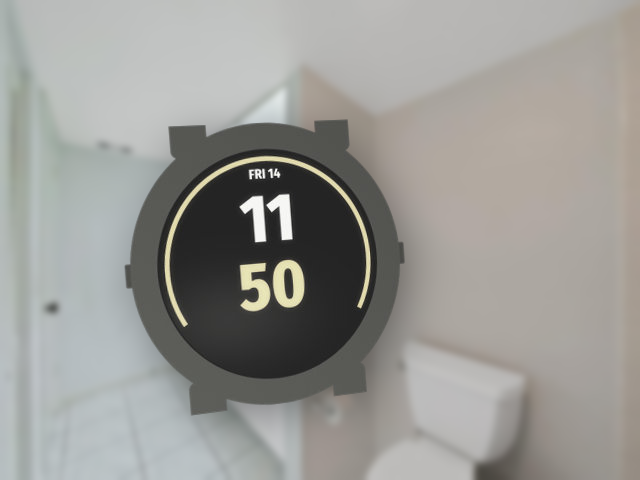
{"hour": 11, "minute": 50}
